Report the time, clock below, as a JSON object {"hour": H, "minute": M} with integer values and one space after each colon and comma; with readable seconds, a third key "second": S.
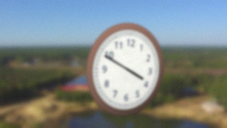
{"hour": 3, "minute": 49}
